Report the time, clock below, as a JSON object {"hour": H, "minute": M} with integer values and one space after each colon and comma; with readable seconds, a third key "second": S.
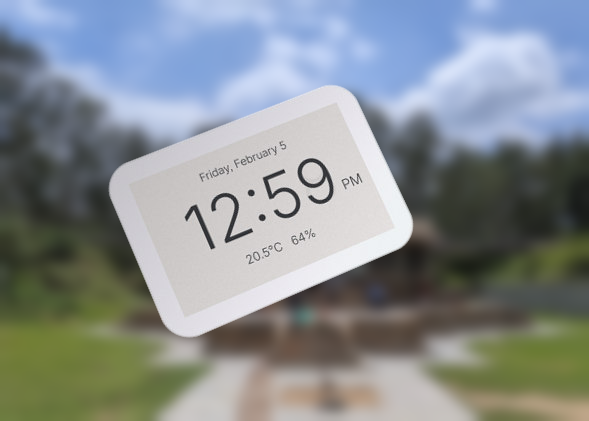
{"hour": 12, "minute": 59}
